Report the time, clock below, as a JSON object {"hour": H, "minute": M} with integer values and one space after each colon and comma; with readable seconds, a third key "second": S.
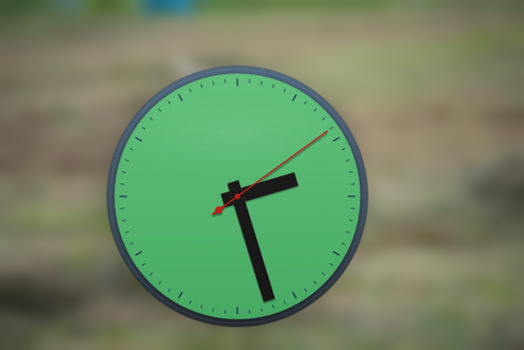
{"hour": 2, "minute": 27, "second": 9}
